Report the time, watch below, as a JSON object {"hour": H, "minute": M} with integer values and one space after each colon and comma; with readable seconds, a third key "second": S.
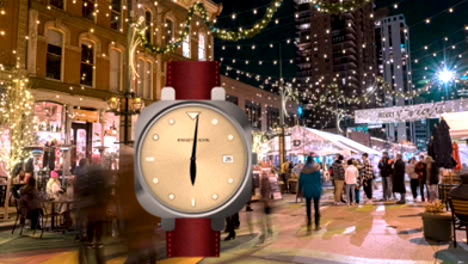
{"hour": 6, "minute": 1}
